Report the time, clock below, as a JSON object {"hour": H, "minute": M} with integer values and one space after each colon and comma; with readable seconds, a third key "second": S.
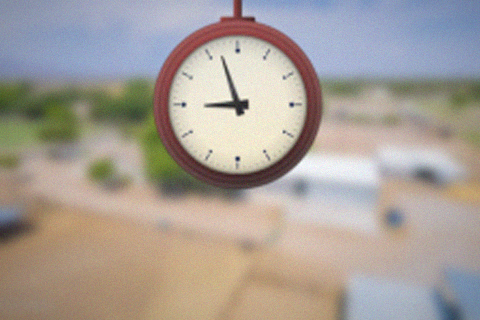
{"hour": 8, "minute": 57}
